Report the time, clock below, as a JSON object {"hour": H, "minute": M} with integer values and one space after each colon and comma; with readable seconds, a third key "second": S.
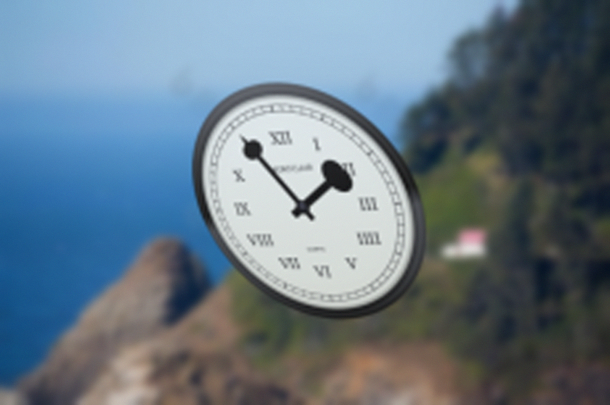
{"hour": 1, "minute": 55}
